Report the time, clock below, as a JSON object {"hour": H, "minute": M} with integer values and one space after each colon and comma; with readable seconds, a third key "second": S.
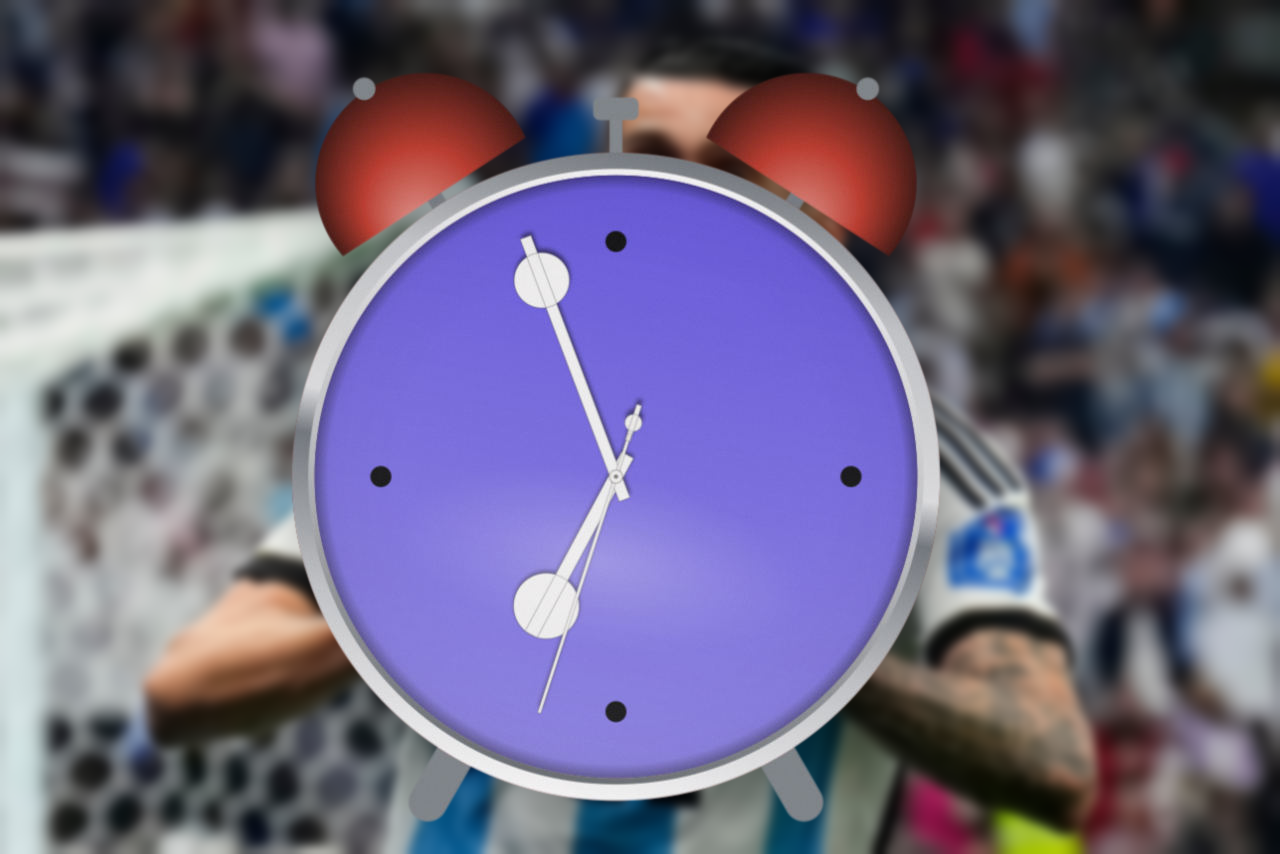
{"hour": 6, "minute": 56, "second": 33}
